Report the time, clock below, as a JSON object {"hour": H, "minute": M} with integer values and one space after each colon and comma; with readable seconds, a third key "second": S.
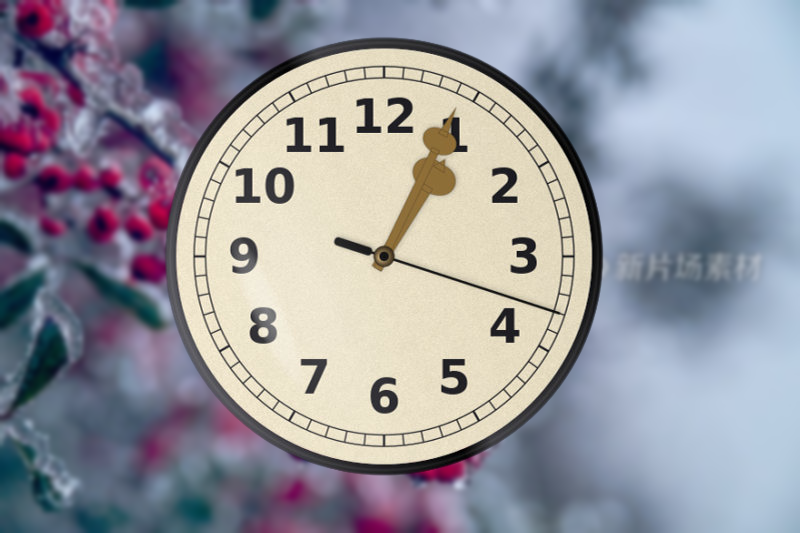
{"hour": 1, "minute": 4, "second": 18}
